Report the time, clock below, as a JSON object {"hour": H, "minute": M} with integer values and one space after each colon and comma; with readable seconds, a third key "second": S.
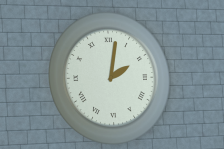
{"hour": 2, "minute": 2}
